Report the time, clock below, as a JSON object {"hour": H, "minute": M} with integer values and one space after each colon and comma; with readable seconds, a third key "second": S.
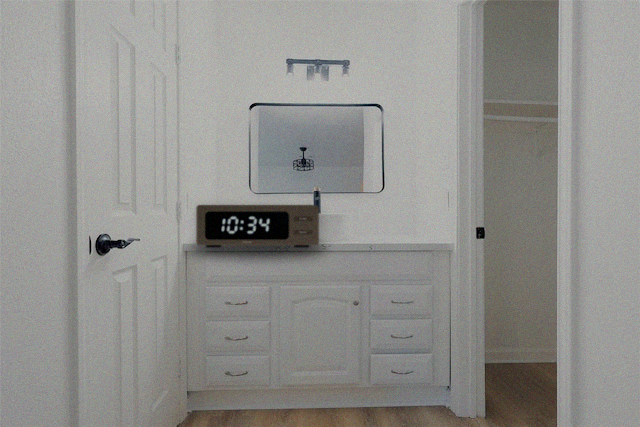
{"hour": 10, "minute": 34}
